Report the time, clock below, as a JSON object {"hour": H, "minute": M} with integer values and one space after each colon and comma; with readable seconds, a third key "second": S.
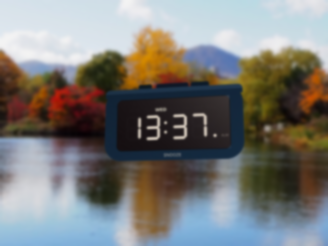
{"hour": 13, "minute": 37}
